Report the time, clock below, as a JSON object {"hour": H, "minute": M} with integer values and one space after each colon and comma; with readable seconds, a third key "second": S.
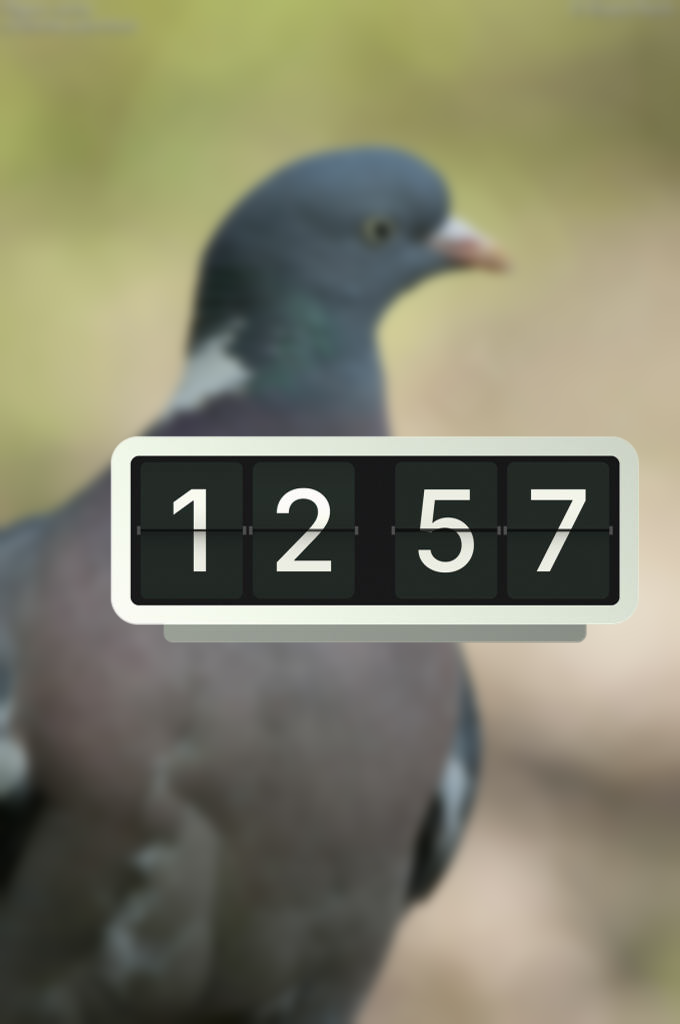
{"hour": 12, "minute": 57}
